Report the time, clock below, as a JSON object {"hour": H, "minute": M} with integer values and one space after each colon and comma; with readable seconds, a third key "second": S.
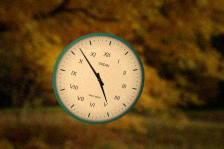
{"hour": 4, "minute": 52}
